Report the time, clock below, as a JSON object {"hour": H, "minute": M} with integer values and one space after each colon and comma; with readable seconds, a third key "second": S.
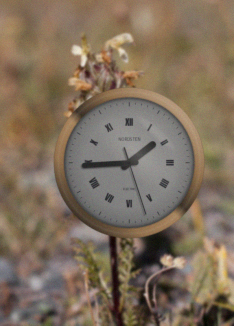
{"hour": 1, "minute": 44, "second": 27}
